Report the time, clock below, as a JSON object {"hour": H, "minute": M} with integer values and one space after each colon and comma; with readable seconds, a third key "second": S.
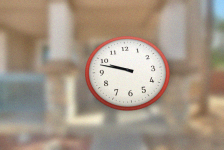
{"hour": 9, "minute": 48}
